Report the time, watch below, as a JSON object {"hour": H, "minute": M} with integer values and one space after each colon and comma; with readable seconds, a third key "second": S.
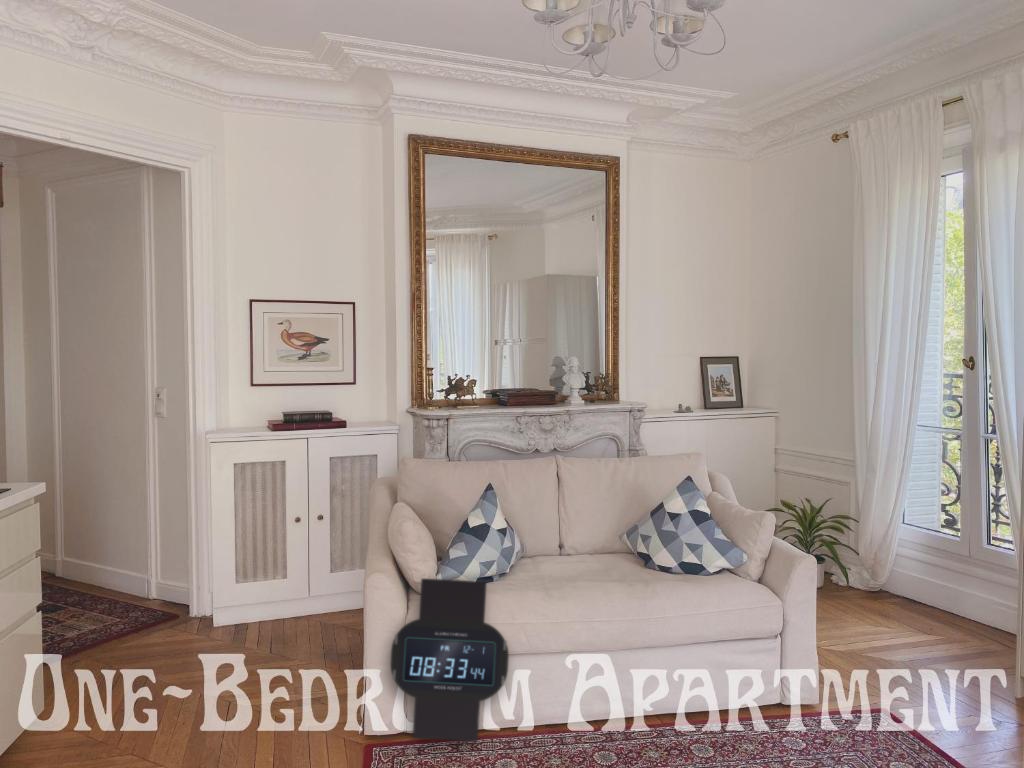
{"hour": 8, "minute": 33, "second": 44}
